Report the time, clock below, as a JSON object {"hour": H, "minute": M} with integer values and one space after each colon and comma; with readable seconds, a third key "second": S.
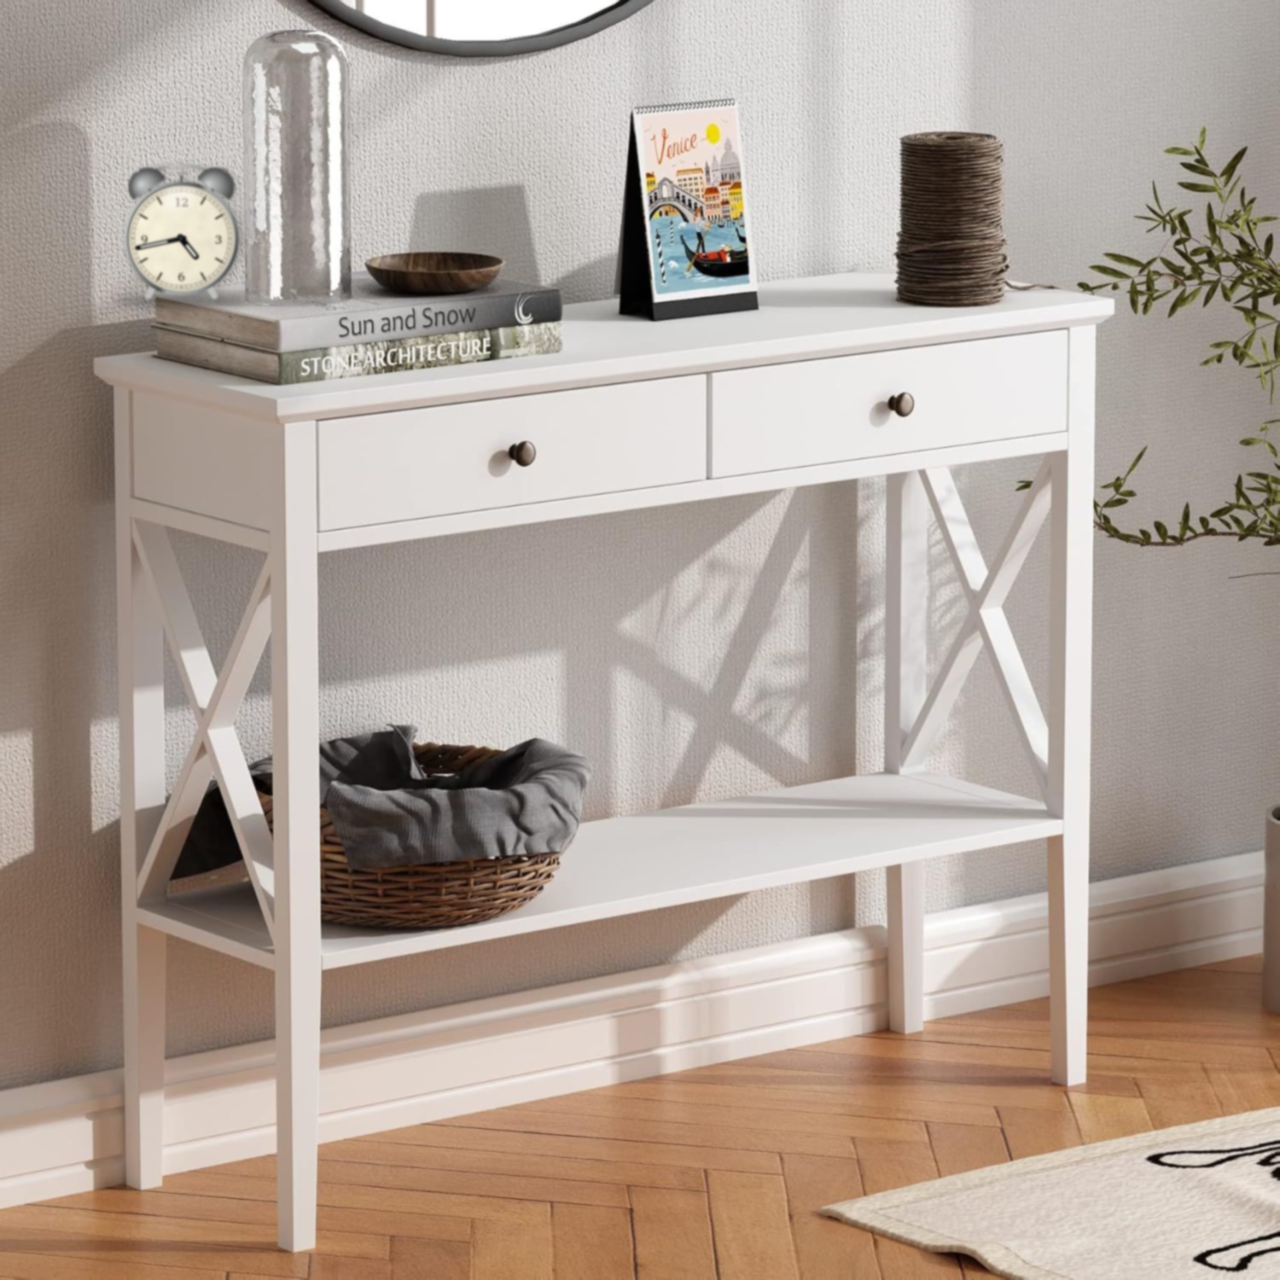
{"hour": 4, "minute": 43}
